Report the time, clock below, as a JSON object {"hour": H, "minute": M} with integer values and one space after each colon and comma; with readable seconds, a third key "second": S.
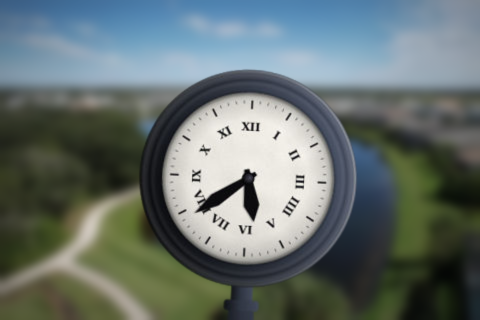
{"hour": 5, "minute": 39}
